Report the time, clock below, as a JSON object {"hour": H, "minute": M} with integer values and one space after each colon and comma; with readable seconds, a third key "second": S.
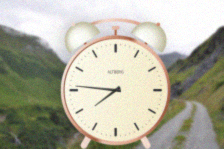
{"hour": 7, "minute": 46}
